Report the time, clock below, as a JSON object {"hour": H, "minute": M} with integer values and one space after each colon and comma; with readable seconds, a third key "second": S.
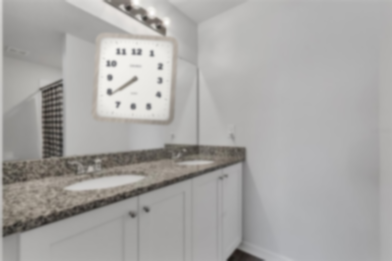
{"hour": 7, "minute": 39}
